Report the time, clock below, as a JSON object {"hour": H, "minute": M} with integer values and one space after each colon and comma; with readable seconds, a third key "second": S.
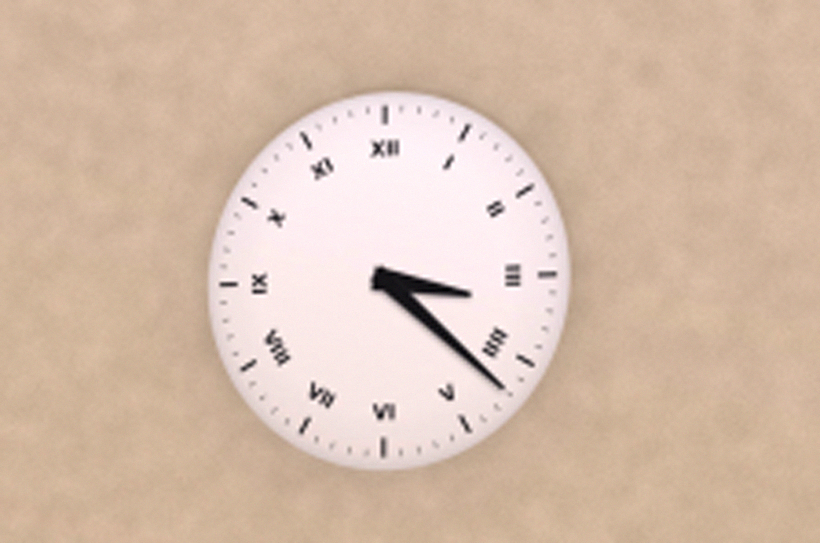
{"hour": 3, "minute": 22}
